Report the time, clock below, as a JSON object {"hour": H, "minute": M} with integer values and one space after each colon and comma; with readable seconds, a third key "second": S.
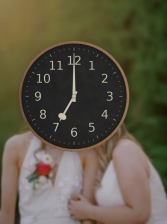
{"hour": 7, "minute": 0}
